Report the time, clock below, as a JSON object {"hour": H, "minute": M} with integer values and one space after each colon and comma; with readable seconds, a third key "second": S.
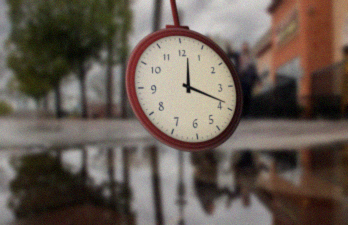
{"hour": 12, "minute": 19}
